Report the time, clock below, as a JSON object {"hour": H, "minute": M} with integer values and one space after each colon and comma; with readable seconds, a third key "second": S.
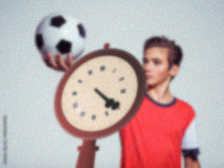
{"hour": 4, "minute": 21}
